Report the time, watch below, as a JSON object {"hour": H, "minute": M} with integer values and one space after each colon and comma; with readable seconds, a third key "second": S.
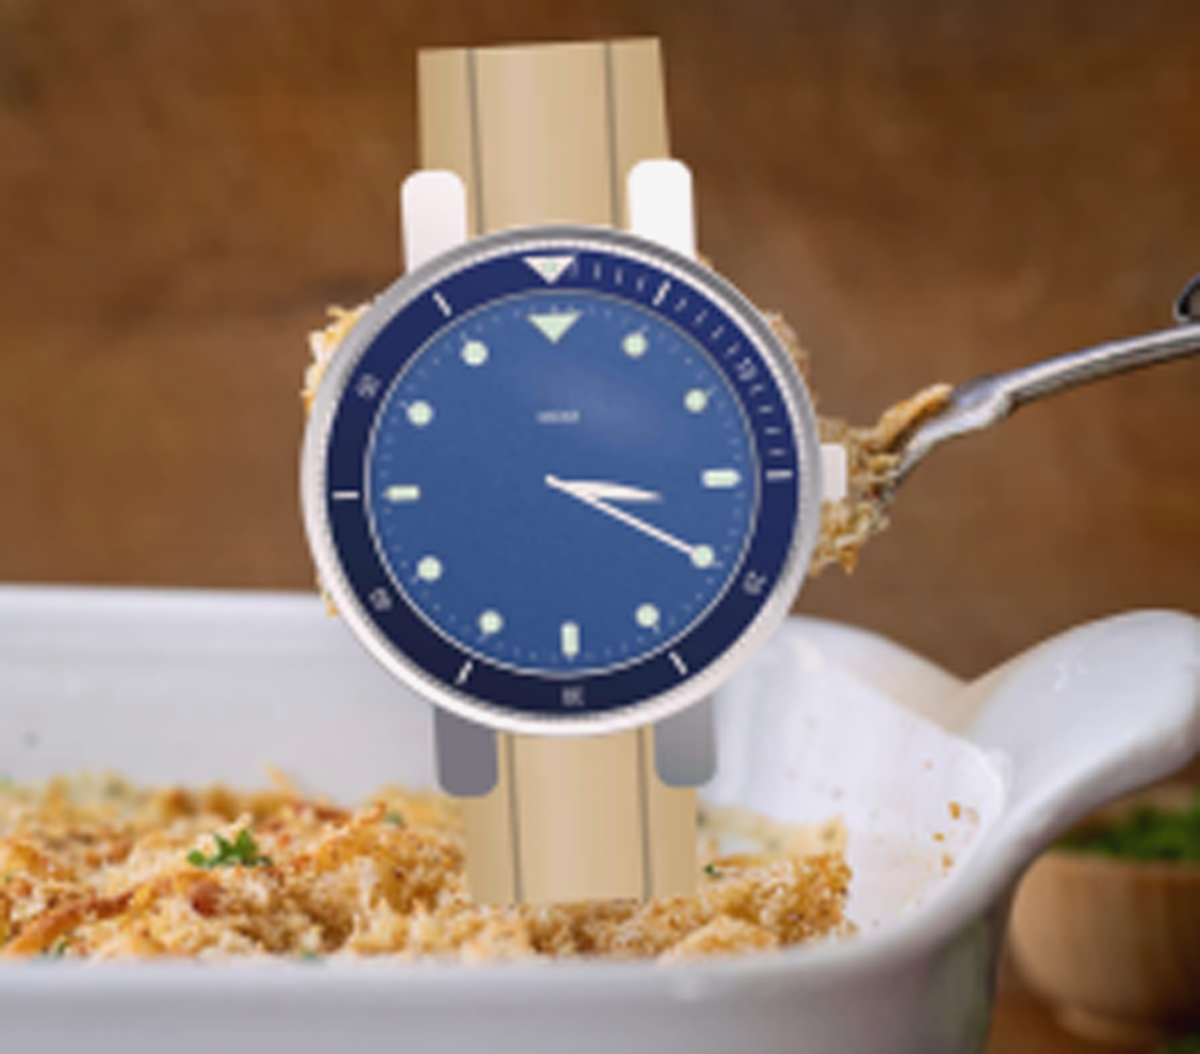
{"hour": 3, "minute": 20}
